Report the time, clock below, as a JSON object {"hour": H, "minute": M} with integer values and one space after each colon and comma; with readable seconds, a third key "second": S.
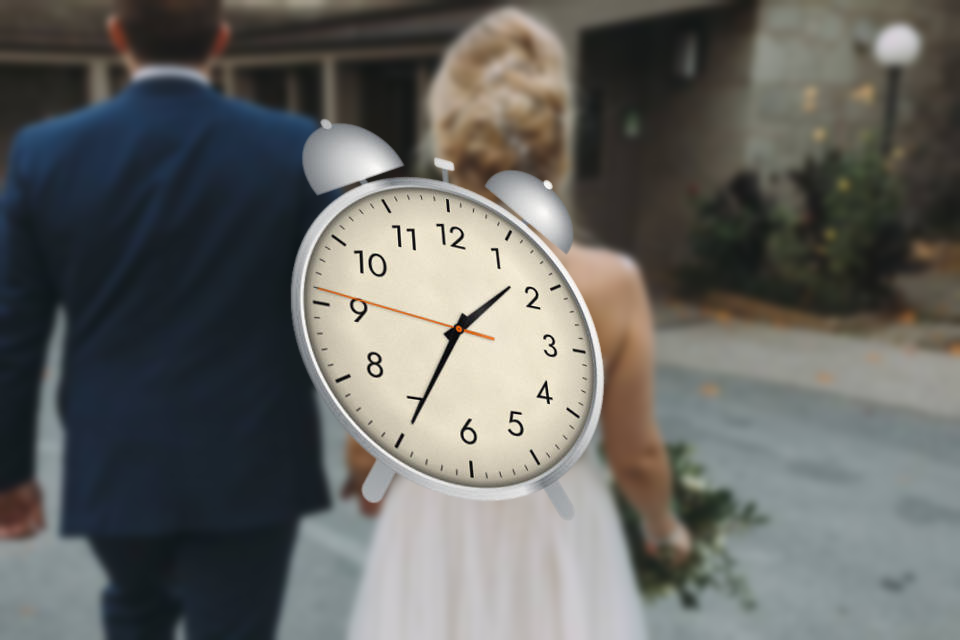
{"hour": 1, "minute": 34, "second": 46}
